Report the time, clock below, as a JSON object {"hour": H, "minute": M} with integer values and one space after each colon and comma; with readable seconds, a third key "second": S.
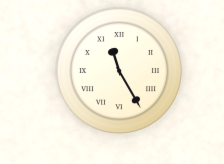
{"hour": 11, "minute": 25}
